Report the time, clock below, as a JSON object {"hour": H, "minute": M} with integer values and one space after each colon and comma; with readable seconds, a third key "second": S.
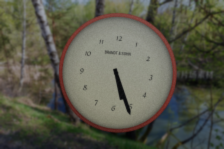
{"hour": 5, "minute": 26}
